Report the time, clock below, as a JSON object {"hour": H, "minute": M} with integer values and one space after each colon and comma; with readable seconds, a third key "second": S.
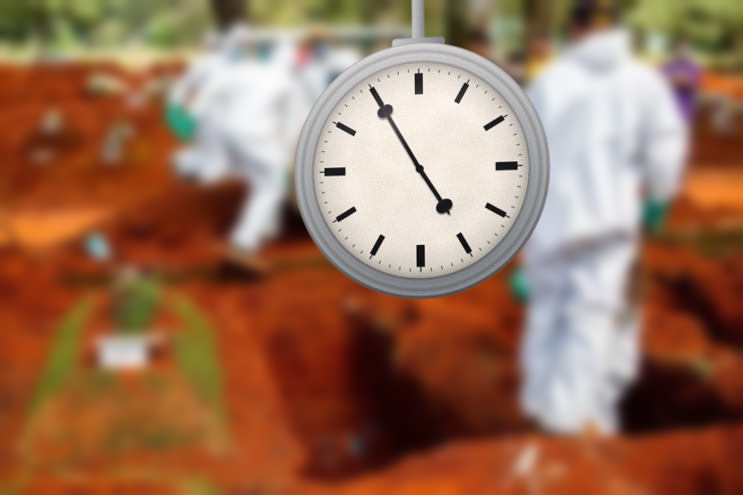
{"hour": 4, "minute": 55}
